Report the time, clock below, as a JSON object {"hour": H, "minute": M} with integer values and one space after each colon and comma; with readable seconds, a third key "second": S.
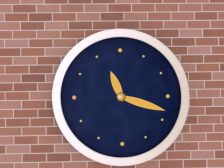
{"hour": 11, "minute": 18}
